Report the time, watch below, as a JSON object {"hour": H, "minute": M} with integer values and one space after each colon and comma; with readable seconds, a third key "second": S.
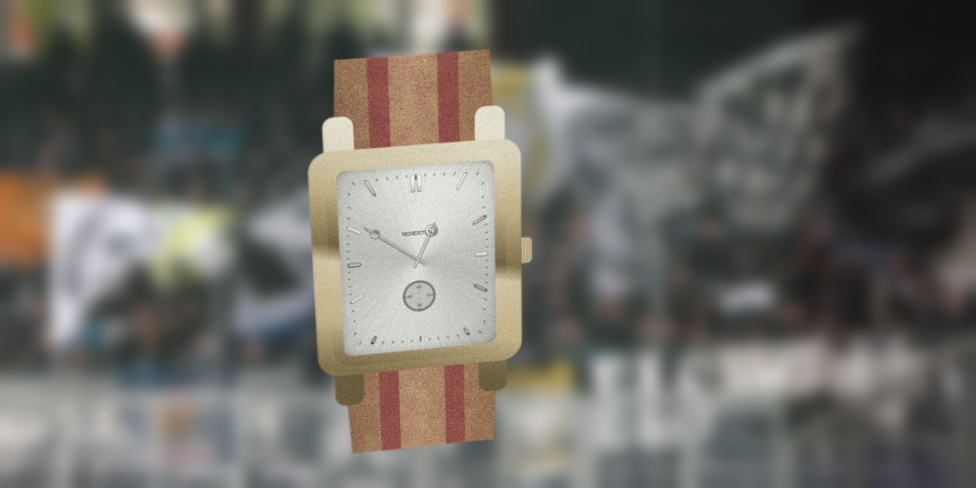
{"hour": 12, "minute": 51}
